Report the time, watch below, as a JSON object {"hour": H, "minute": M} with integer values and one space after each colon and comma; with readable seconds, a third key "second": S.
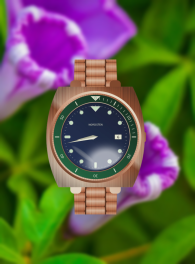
{"hour": 8, "minute": 43}
